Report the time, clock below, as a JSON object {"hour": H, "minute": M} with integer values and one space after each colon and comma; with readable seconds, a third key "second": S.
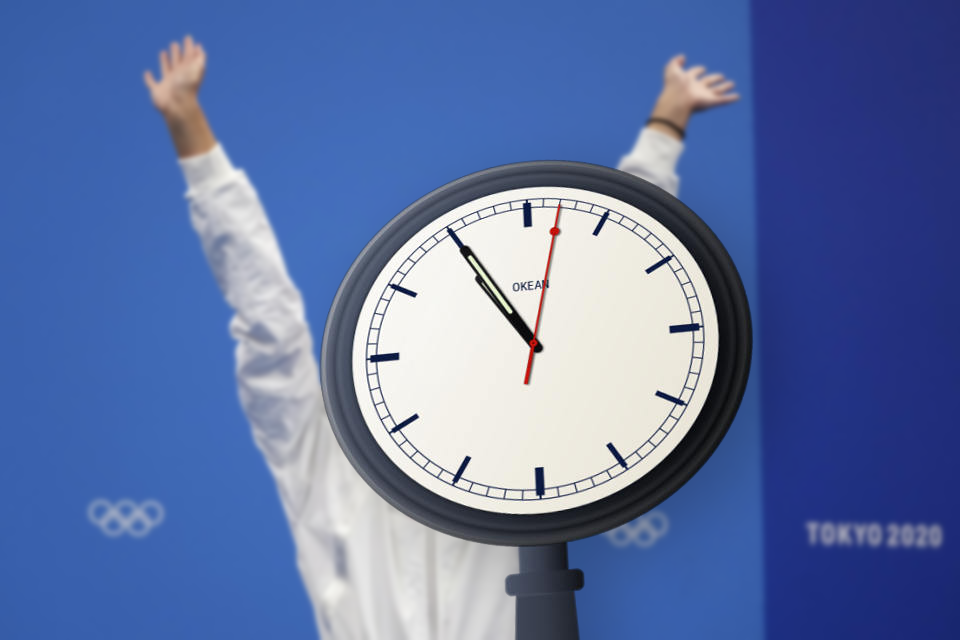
{"hour": 10, "minute": 55, "second": 2}
